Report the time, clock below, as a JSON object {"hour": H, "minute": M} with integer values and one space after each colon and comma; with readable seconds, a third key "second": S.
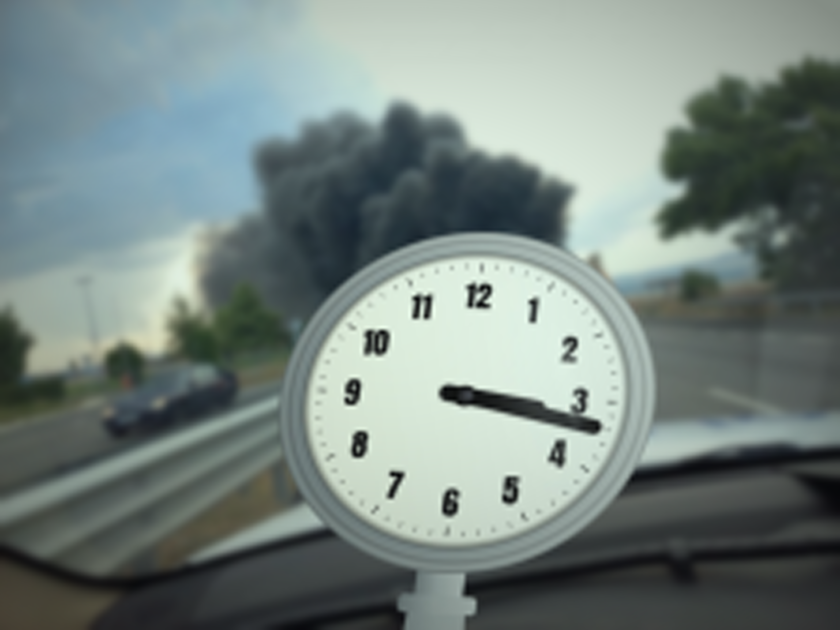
{"hour": 3, "minute": 17}
